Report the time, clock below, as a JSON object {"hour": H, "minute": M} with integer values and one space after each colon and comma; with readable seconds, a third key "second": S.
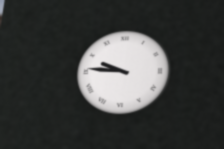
{"hour": 9, "minute": 46}
